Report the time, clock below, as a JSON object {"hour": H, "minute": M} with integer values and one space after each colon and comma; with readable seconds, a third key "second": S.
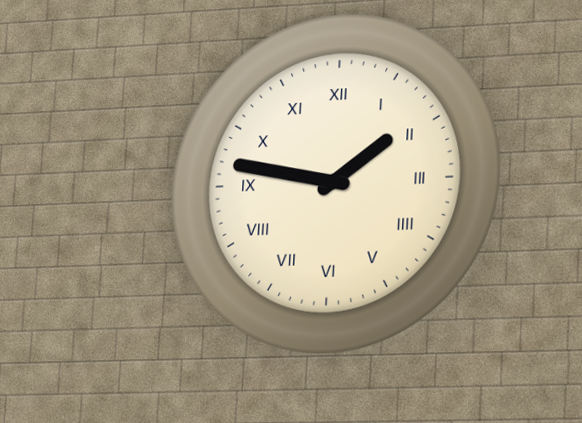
{"hour": 1, "minute": 47}
